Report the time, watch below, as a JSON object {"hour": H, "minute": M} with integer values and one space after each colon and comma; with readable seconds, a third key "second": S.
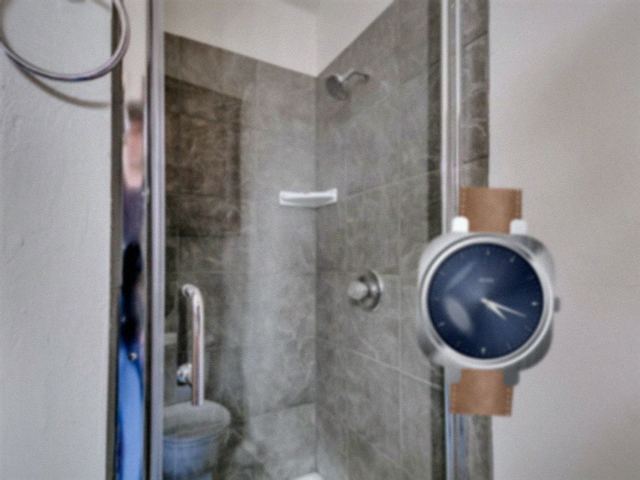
{"hour": 4, "minute": 18}
